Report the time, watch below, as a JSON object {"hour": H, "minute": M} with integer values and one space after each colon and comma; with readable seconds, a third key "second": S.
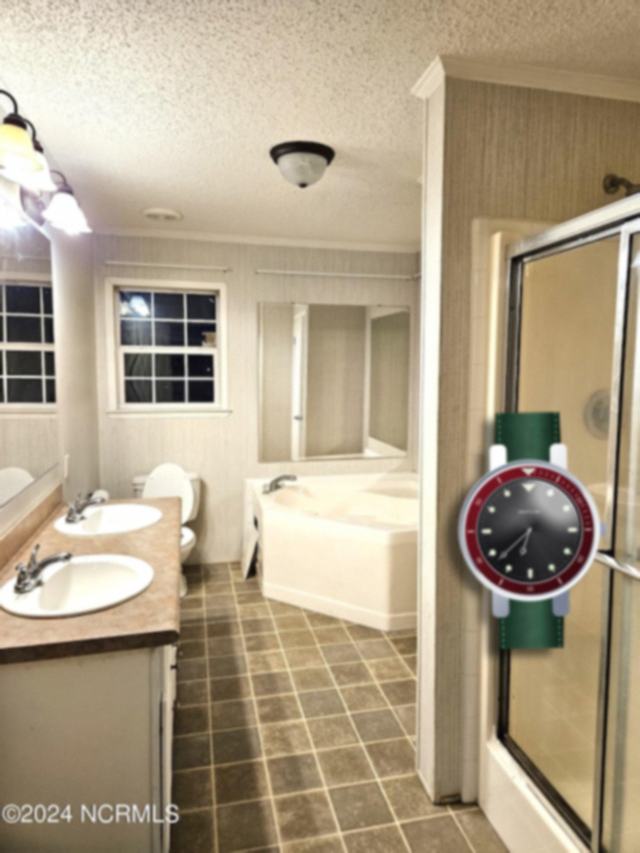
{"hour": 6, "minute": 38}
